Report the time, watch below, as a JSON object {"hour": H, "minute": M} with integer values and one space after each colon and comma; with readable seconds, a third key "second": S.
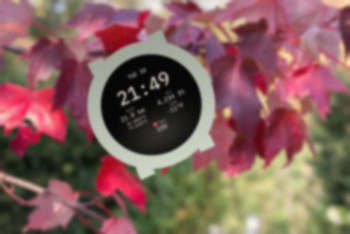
{"hour": 21, "minute": 49}
